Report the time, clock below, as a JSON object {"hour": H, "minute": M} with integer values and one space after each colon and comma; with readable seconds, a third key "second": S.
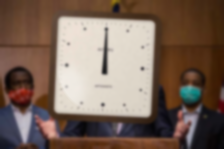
{"hour": 12, "minute": 0}
